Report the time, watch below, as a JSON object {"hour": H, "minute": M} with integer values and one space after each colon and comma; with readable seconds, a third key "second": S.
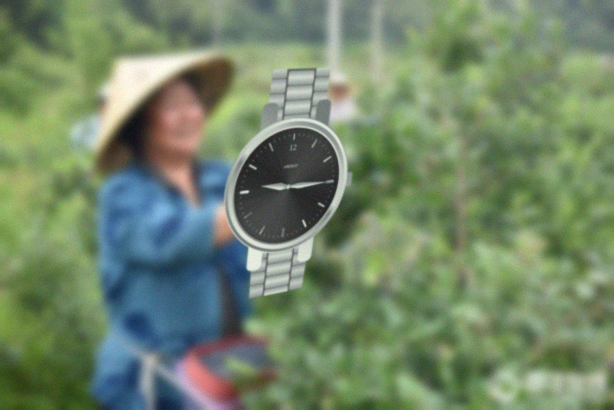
{"hour": 9, "minute": 15}
